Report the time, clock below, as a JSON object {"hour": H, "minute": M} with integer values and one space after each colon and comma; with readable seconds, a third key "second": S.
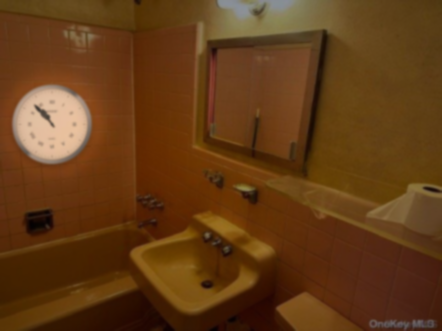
{"hour": 10, "minute": 53}
